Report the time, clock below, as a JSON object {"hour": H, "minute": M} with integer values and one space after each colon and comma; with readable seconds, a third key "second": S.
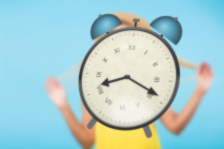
{"hour": 8, "minute": 19}
